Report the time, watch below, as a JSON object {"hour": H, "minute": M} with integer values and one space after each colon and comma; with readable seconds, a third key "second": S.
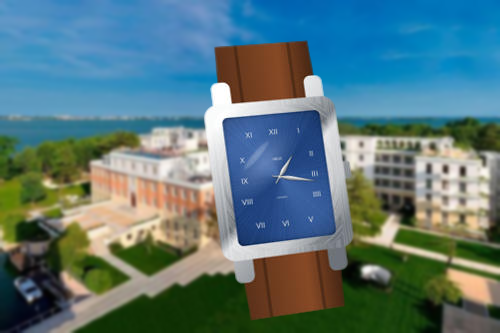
{"hour": 1, "minute": 17}
